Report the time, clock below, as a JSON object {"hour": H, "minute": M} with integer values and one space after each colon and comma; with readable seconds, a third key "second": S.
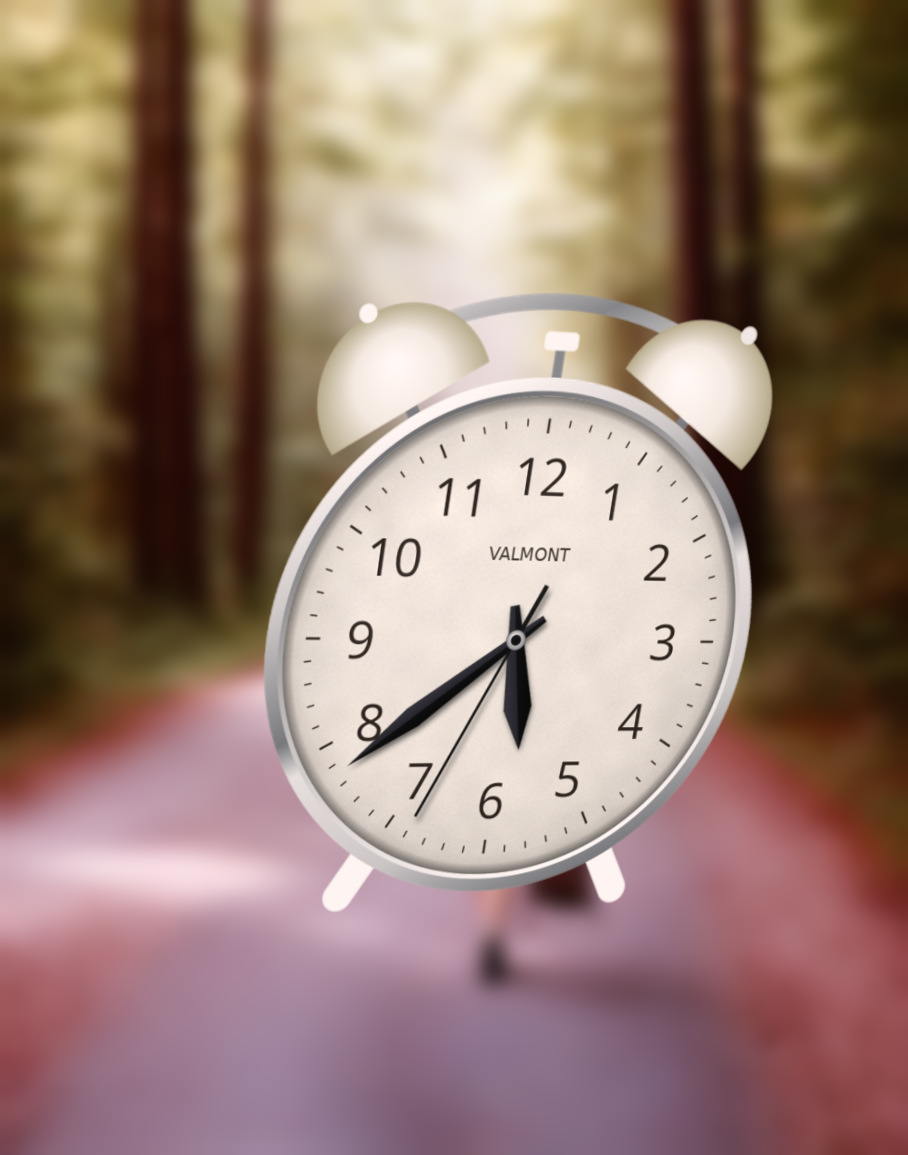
{"hour": 5, "minute": 38, "second": 34}
